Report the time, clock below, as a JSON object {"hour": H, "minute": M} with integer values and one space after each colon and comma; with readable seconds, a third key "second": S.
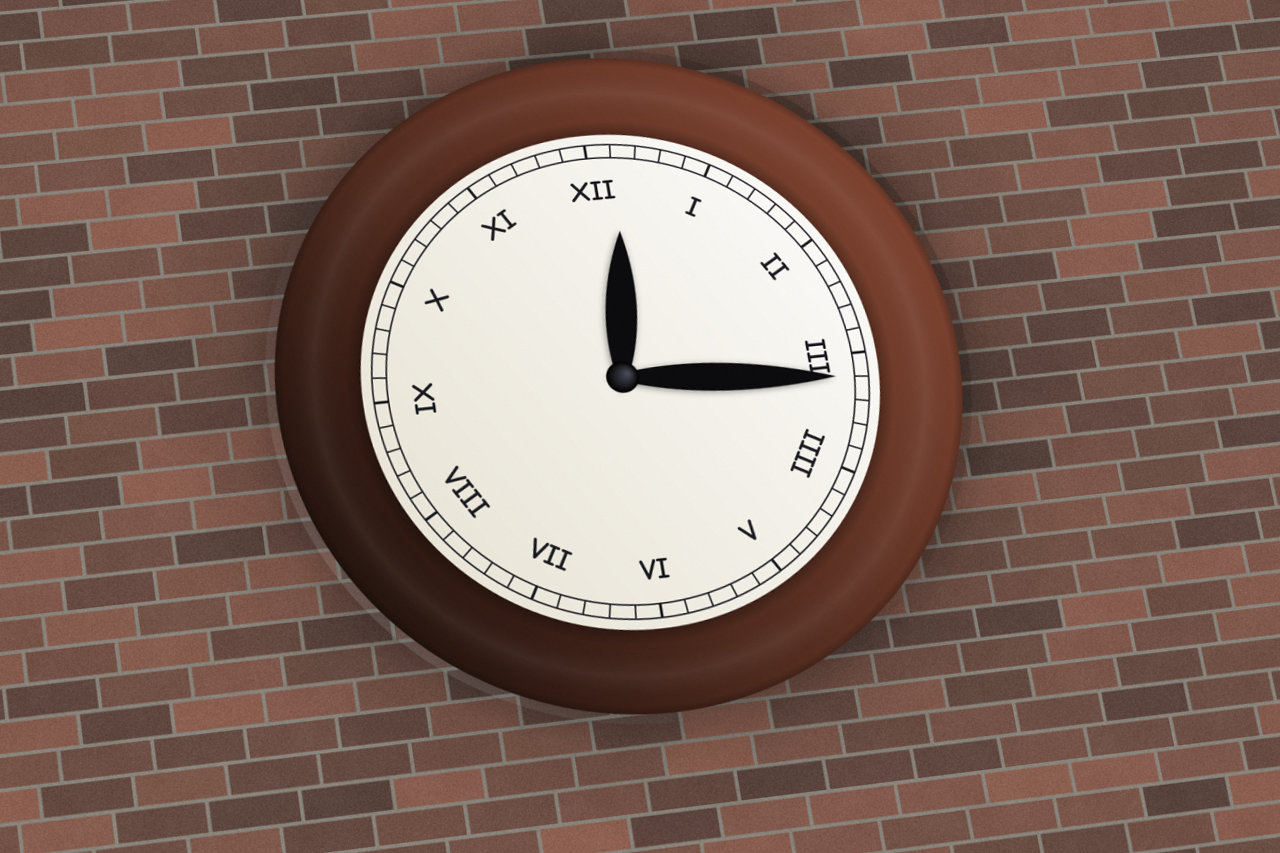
{"hour": 12, "minute": 16}
